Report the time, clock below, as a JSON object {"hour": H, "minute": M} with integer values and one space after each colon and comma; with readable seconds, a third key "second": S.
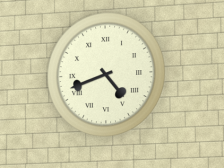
{"hour": 4, "minute": 42}
